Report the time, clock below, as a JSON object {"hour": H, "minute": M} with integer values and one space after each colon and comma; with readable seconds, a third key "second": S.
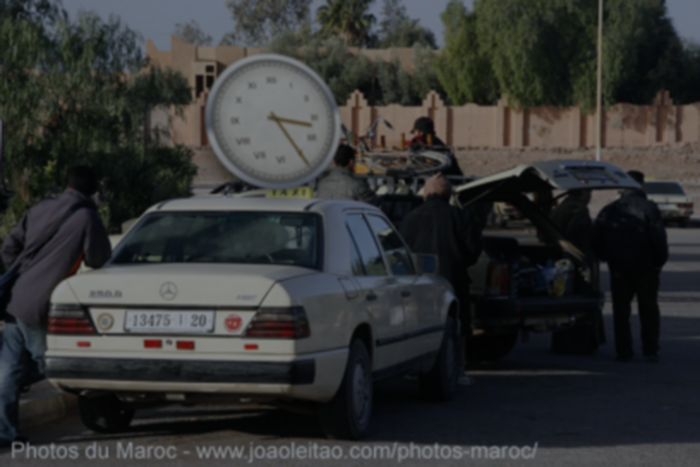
{"hour": 3, "minute": 25}
